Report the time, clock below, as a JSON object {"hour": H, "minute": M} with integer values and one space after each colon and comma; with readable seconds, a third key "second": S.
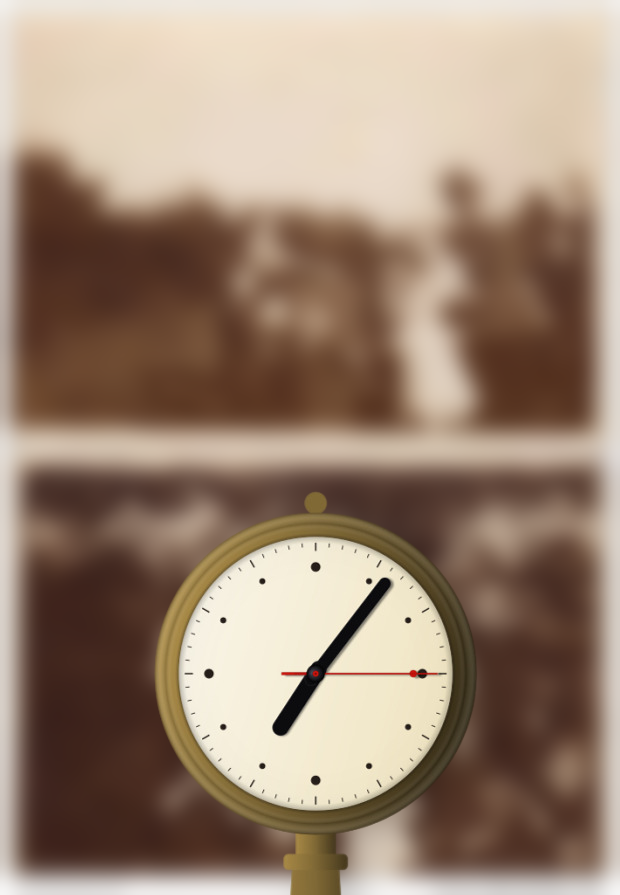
{"hour": 7, "minute": 6, "second": 15}
